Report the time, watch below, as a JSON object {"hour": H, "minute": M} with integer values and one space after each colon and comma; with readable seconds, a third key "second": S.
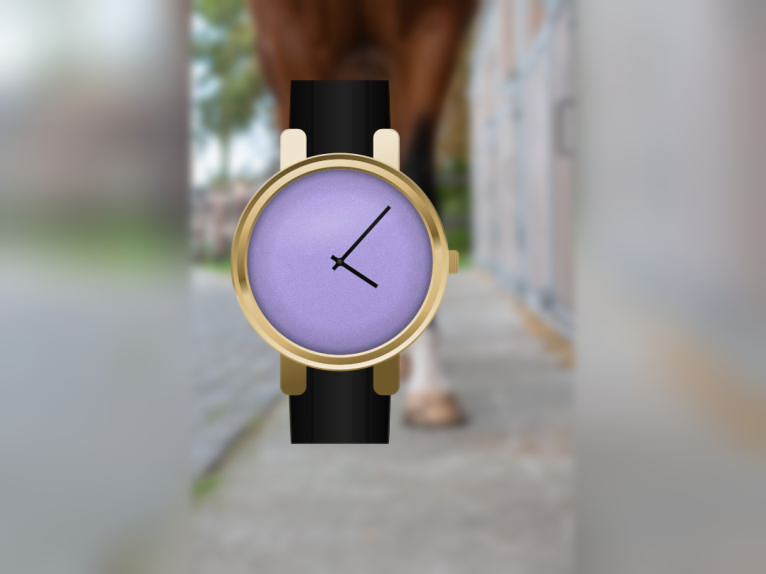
{"hour": 4, "minute": 7}
